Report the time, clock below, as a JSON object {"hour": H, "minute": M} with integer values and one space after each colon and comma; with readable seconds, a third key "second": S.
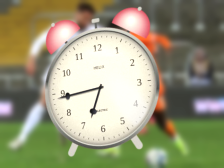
{"hour": 6, "minute": 44}
